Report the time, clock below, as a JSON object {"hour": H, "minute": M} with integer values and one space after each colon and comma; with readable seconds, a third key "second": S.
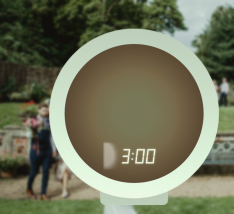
{"hour": 3, "minute": 0}
